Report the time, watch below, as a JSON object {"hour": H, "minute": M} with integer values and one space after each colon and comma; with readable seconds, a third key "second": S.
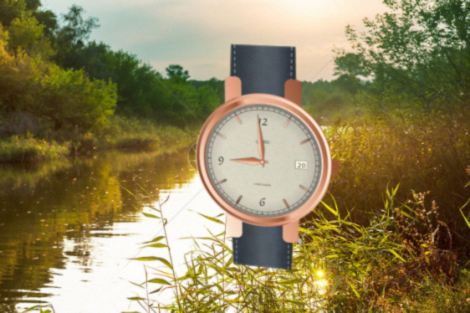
{"hour": 8, "minute": 59}
